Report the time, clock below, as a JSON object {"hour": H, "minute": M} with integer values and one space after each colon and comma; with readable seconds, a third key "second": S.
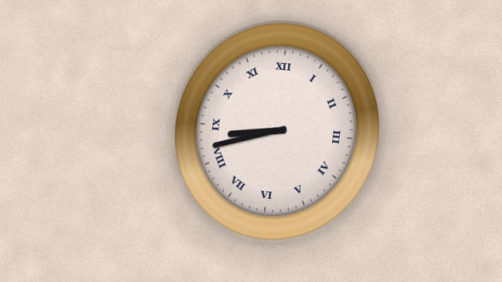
{"hour": 8, "minute": 42}
